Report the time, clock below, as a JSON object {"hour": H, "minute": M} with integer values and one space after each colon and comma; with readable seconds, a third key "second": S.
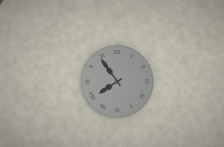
{"hour": 7, "minute": 54}
